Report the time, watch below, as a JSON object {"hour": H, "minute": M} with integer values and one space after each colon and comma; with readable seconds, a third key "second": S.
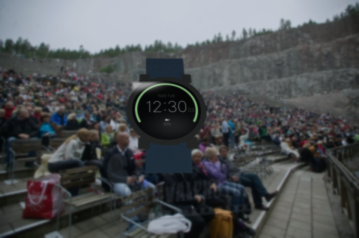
{"hour": 12, "minute": 30}
